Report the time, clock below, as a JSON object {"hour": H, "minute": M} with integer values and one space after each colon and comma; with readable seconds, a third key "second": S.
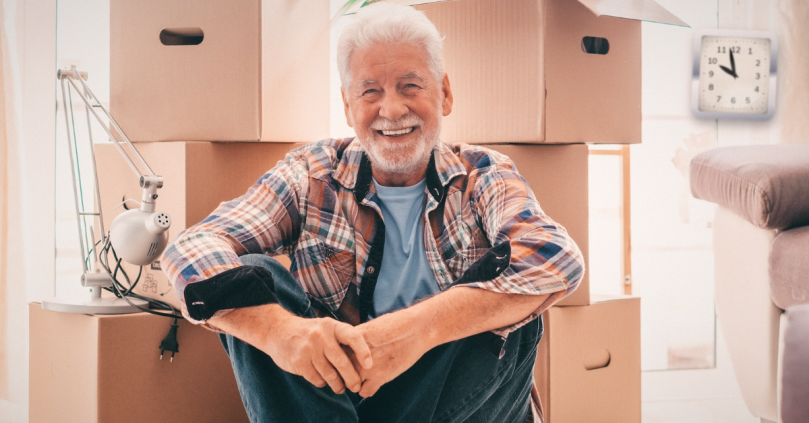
{"hour": 9, "minute": 58}
